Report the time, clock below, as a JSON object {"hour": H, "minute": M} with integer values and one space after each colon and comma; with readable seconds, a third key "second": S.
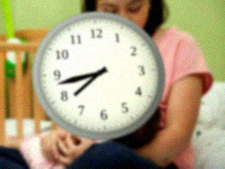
{"hour": 7, "minute": 43}
